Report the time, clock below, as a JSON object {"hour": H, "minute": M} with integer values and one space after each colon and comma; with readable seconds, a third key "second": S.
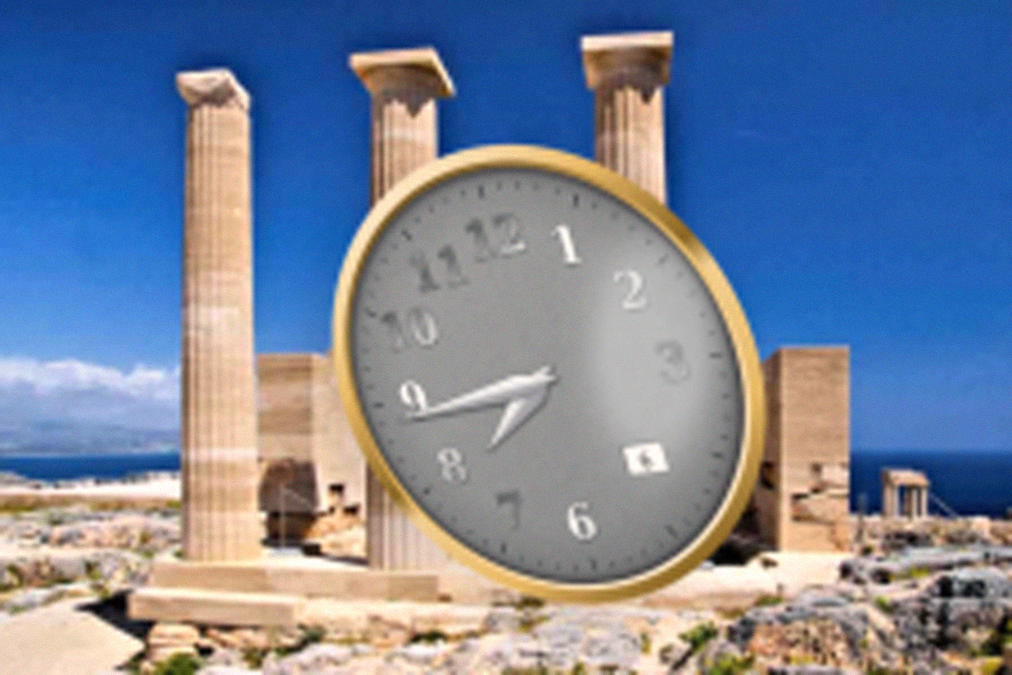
{"hour": 7, "minute": 44}
